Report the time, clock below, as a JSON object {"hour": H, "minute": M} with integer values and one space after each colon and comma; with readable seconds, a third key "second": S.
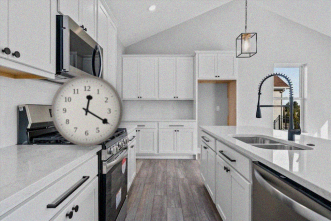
{"hour": 12, "minute": 20}
